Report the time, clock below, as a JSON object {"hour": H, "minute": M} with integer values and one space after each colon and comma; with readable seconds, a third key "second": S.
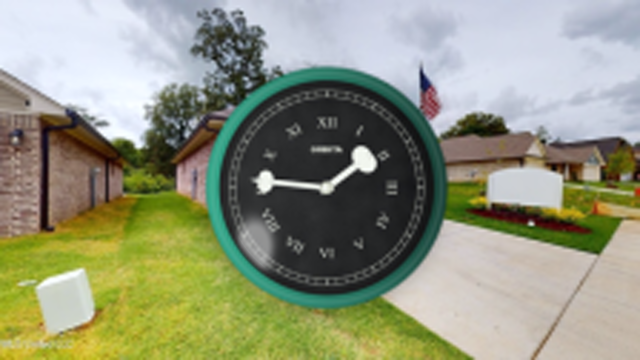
{"hour": 1, "minute": 46}
